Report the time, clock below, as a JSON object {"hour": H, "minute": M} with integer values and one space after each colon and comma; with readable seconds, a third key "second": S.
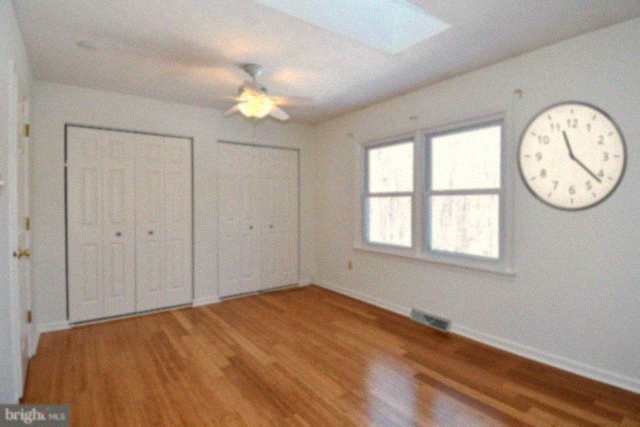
{"hour": 11, "minute": 22}
